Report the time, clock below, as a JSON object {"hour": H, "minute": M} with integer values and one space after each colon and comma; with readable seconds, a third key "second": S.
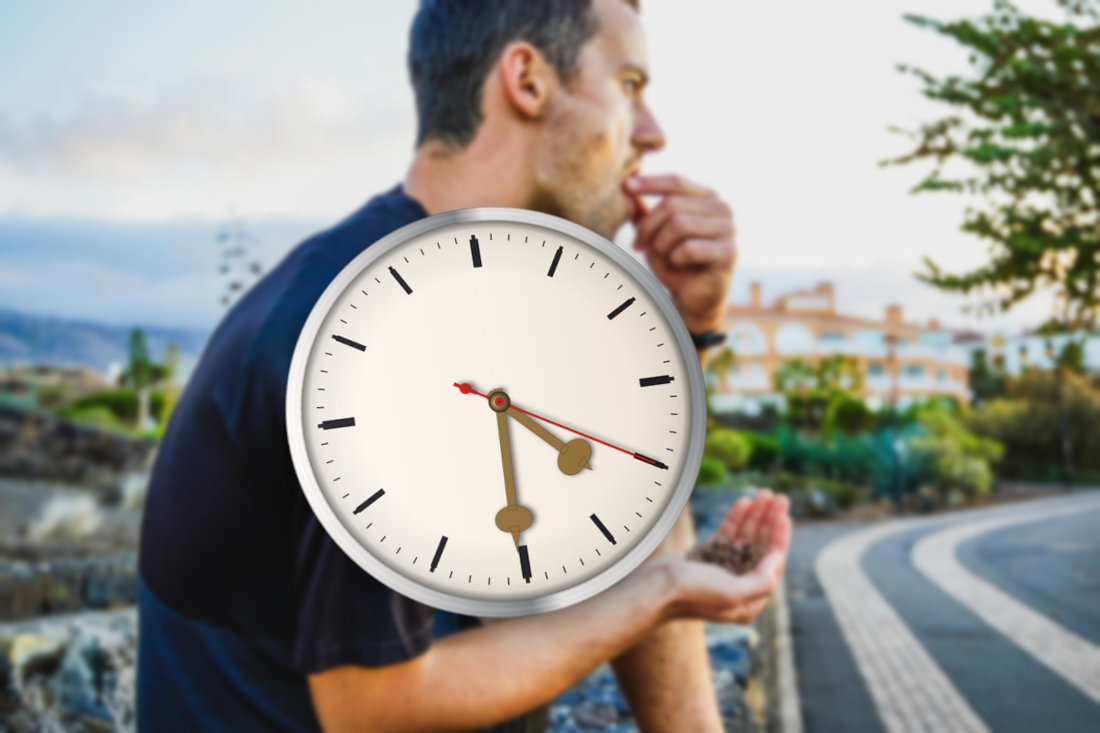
{"hour": 4, "minute": 30, "second": 20}
